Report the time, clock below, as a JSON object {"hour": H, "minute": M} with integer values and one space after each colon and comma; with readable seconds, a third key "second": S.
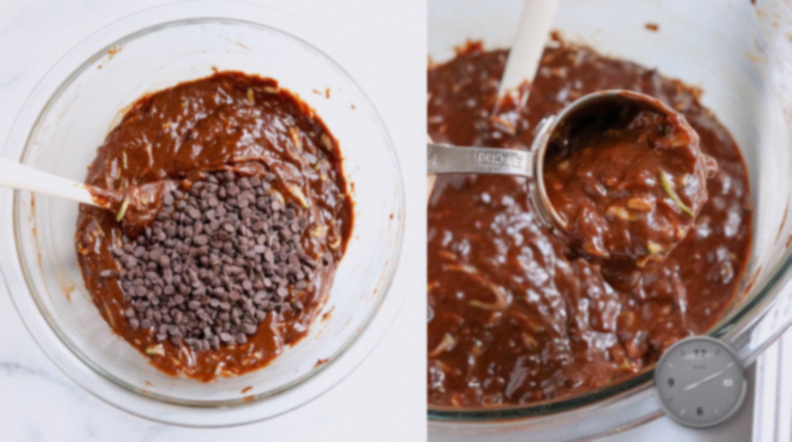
{"hour": 8, "minute": 11}
